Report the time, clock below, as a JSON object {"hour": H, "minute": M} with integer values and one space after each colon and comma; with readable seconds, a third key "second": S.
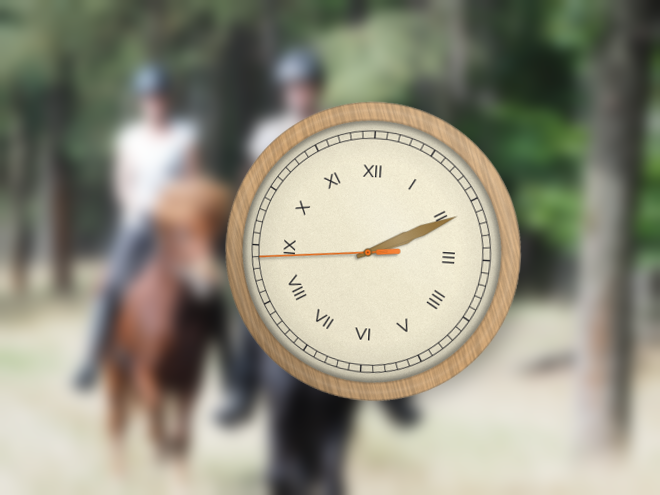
{"hour": 2, "minute": 10, "second": 44}
